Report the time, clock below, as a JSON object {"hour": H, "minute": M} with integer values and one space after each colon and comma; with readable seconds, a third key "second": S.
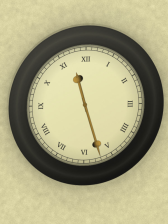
{"hour": 11, "minute": 27}
